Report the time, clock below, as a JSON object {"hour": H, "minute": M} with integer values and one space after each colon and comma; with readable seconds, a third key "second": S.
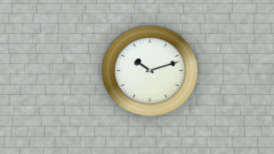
{"hour": 10, "minute": 12}
